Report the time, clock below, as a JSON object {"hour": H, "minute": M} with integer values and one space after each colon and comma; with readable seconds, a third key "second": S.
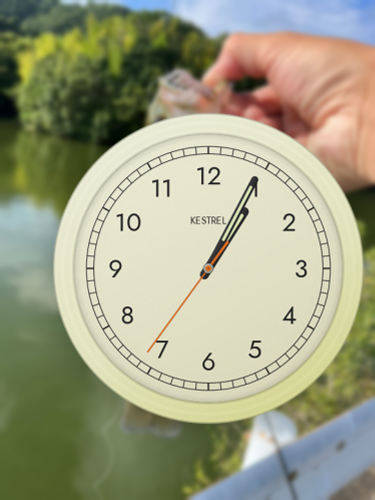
{"hour": 1, "minute": 4, "second": 36}
